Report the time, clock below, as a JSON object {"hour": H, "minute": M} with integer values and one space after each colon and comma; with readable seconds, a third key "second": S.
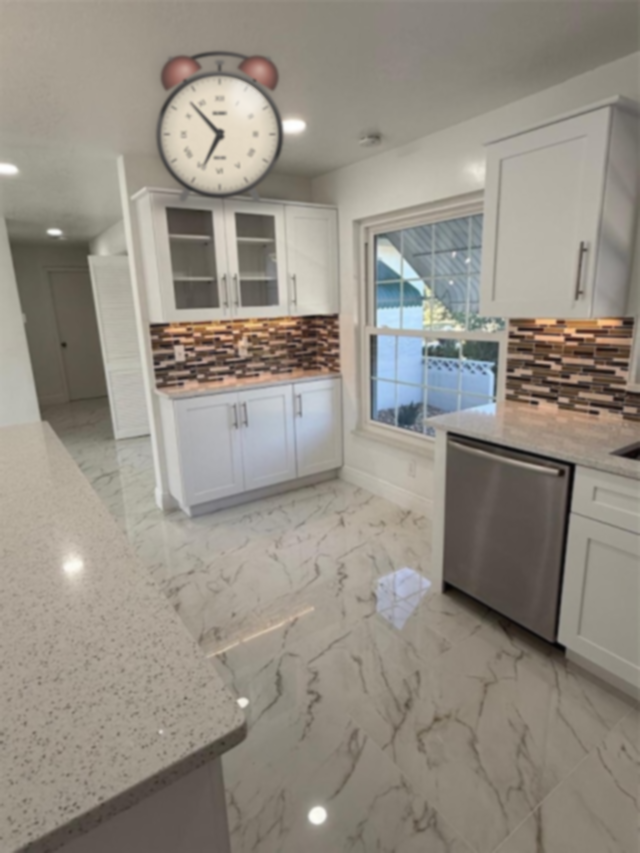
{"hour": 6, "minute": 53}
